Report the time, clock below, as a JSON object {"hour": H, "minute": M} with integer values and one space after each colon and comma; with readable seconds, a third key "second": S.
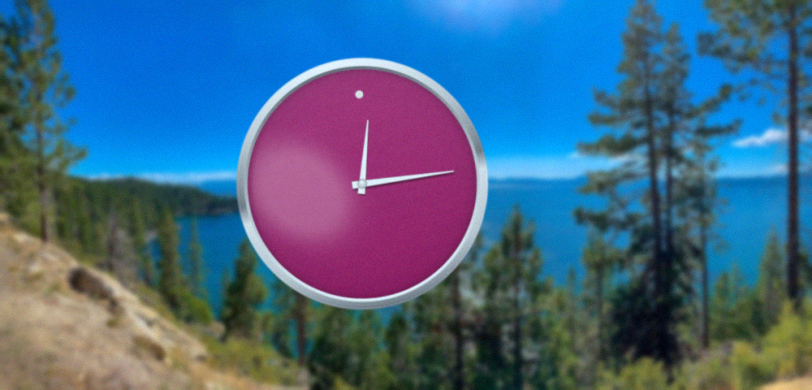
{"hour": 12, "minute": 14}
